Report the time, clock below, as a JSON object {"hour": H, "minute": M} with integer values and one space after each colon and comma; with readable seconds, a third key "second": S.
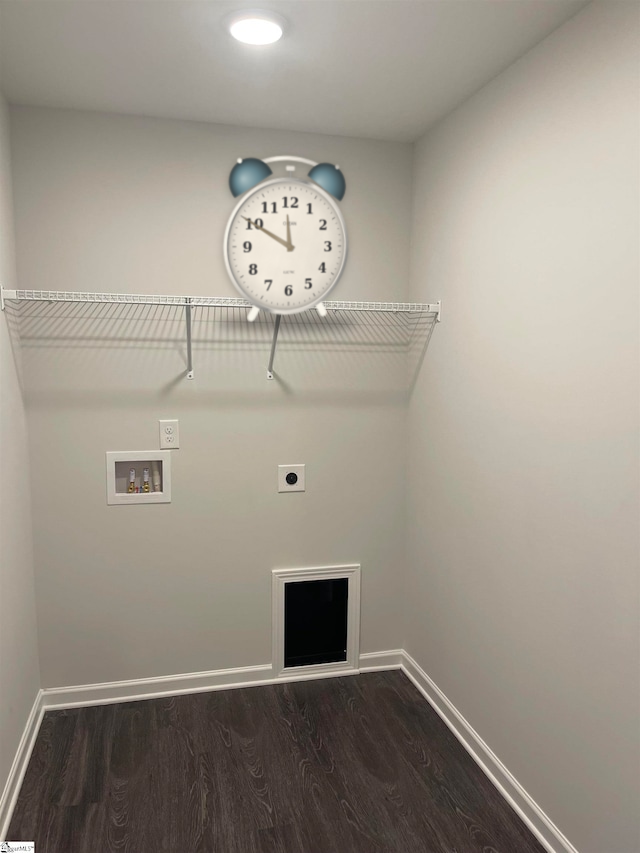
{"hour": 11, "minute": 50}
